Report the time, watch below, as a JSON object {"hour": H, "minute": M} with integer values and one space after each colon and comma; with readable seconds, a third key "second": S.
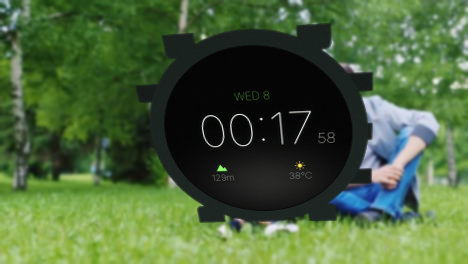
{"hour": 0, "minute": 17, "second": 58}
